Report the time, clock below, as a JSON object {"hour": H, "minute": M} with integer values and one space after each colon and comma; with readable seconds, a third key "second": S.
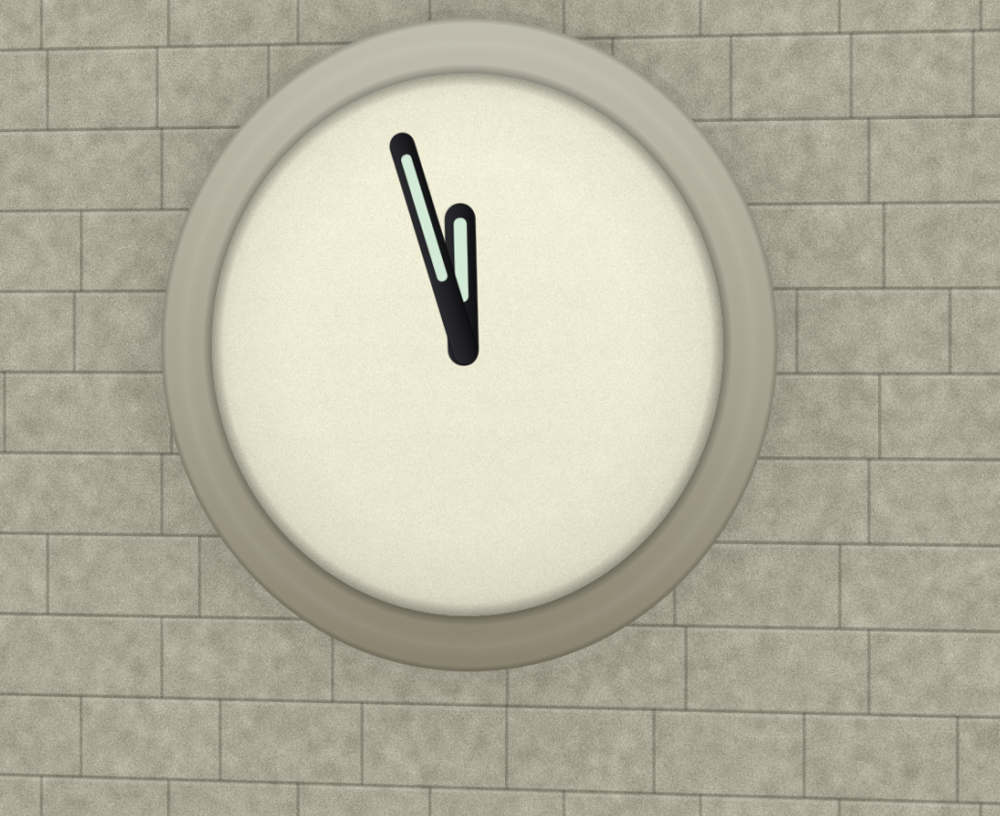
{"hour": 11, "minute": 57}
